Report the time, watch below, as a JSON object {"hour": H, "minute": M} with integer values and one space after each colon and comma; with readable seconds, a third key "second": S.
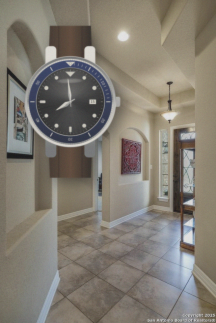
{"hour": 7, "minute": 59}
